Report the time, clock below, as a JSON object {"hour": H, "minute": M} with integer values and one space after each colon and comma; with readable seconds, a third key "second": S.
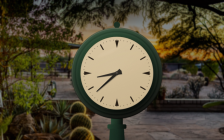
{"hour": 8, "minute": 38}
